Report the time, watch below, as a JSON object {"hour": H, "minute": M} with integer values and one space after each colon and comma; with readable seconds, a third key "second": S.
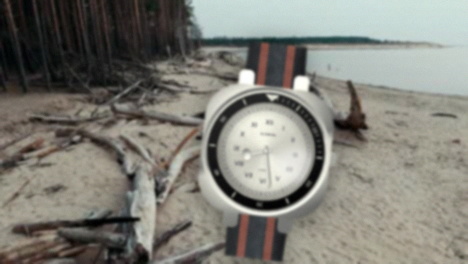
{"hour": 8, "minute": 28}
